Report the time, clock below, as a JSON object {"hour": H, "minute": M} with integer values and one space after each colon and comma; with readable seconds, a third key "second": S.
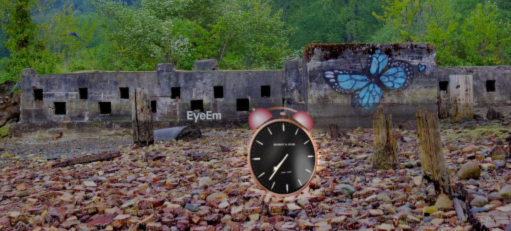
{"hour": 7, "minute": 37}
